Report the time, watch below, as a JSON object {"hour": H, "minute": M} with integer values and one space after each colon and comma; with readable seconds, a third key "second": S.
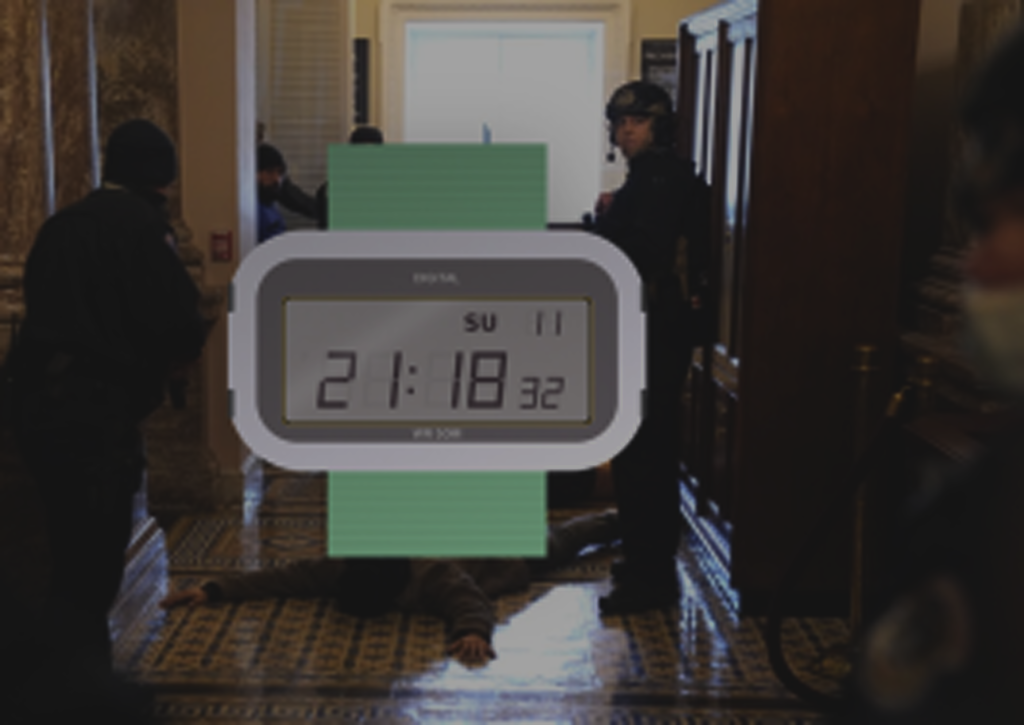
{"hour": 21, "minute": 18, "second": 32}
